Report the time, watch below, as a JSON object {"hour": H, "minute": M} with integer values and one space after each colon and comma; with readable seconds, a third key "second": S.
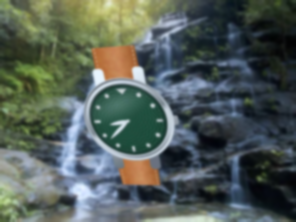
{"hour": 8, "minute": 38}
